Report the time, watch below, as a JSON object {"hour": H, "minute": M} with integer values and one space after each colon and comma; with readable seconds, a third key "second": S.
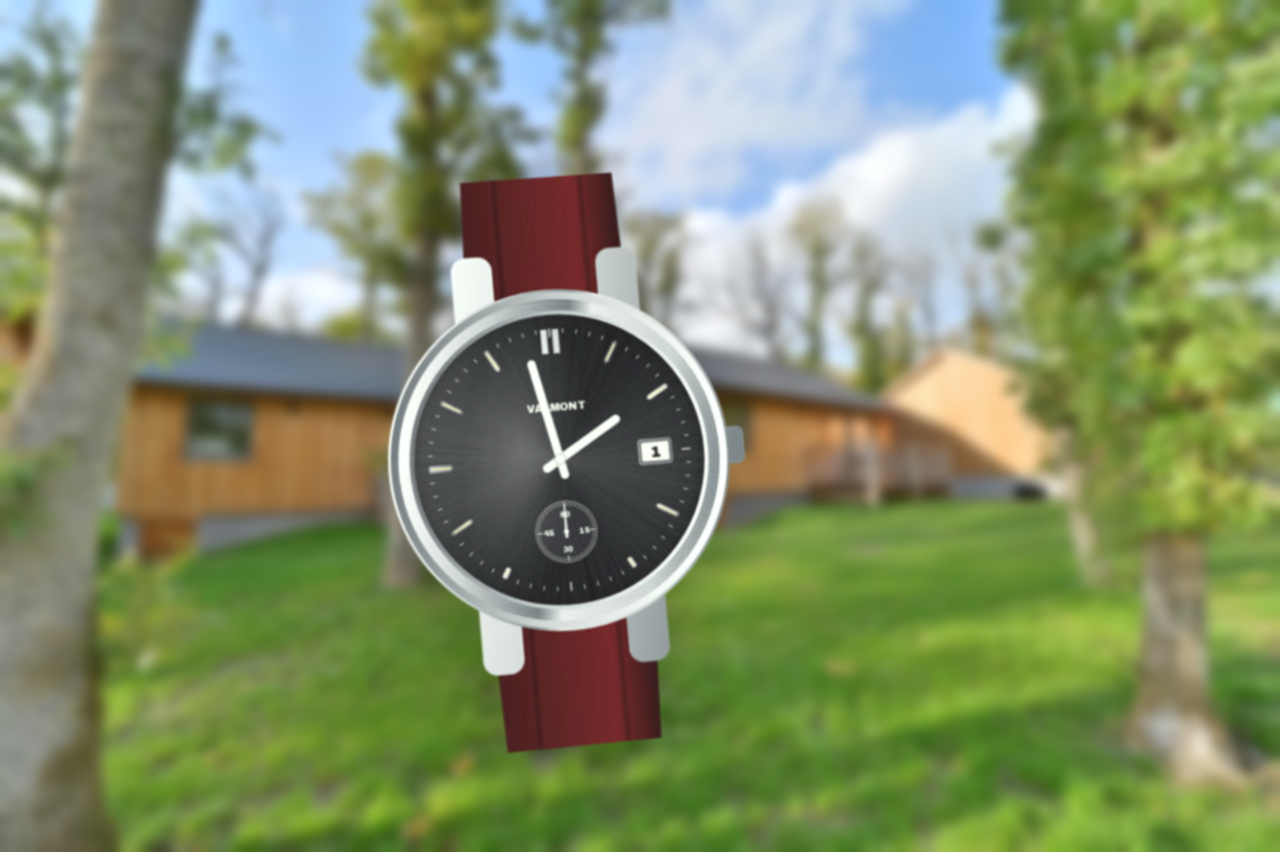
{"hour": 1, "minute": 58}
